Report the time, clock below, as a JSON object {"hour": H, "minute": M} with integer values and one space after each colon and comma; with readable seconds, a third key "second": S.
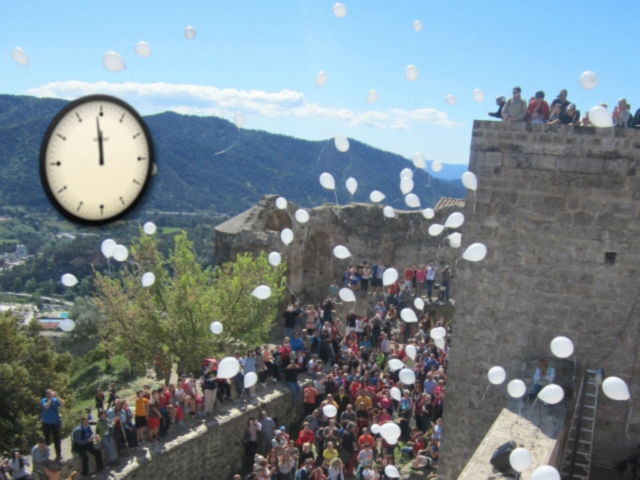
{"hour": 11, "minute": 59}
